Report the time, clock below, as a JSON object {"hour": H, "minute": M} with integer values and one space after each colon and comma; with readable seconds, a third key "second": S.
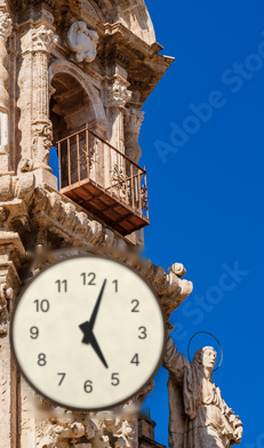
{"hour": 5, "minute": 3}
